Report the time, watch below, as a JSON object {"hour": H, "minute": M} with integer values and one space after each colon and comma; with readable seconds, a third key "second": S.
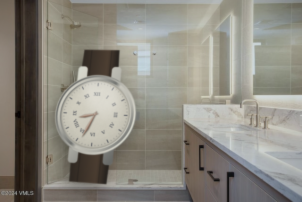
{"hour": 8, "minute": 34}
